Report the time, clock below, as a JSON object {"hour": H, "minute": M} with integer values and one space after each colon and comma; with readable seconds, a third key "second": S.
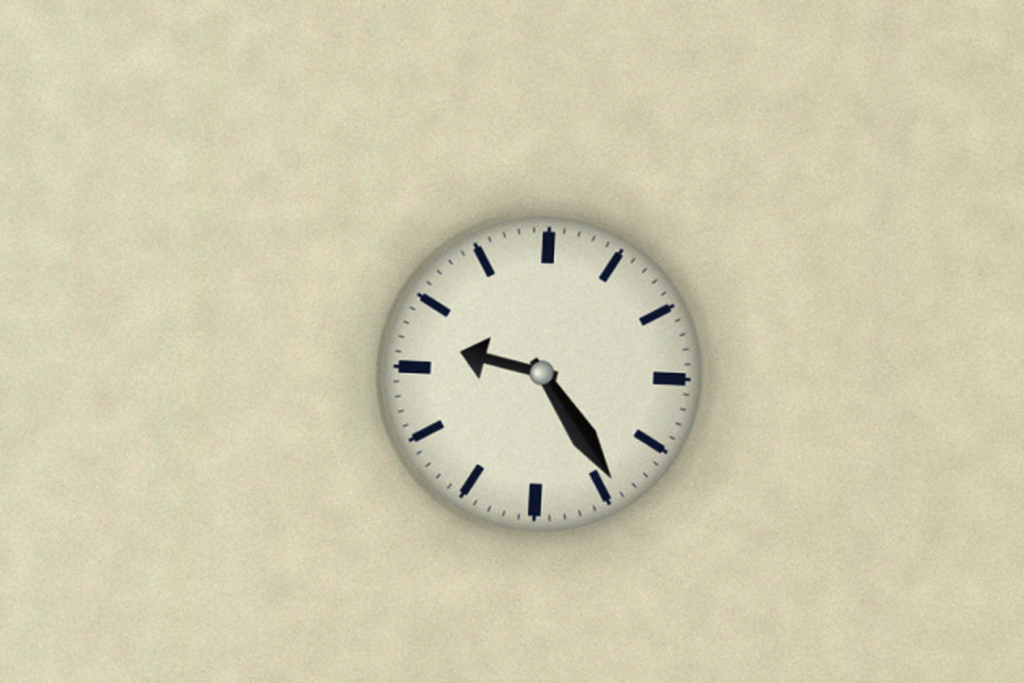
{"hour": 9, "minute": 24}
